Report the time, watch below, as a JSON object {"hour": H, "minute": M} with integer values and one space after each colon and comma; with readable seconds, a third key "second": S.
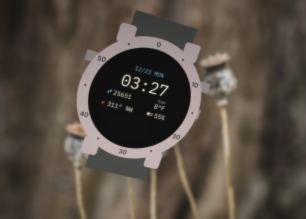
{"hour": 3, "minute": 27}
